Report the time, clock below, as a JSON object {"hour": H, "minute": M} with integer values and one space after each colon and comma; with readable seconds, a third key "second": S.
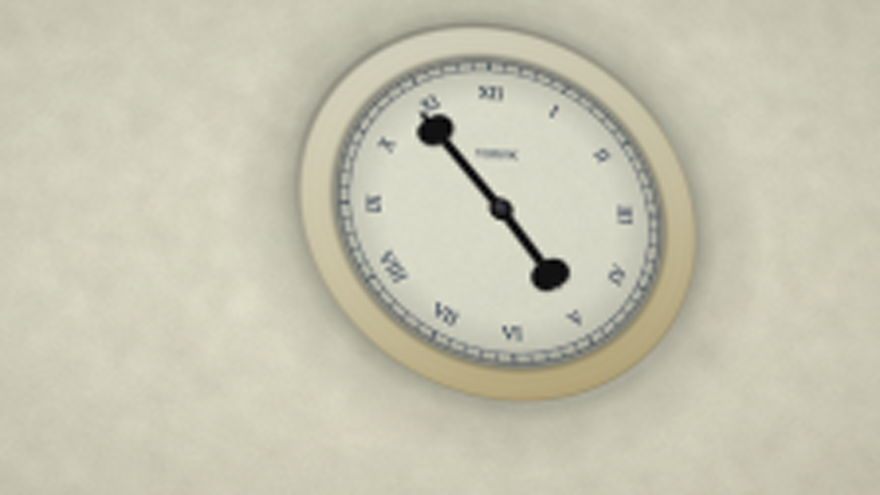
{"hour": 4, "minute": 54}
